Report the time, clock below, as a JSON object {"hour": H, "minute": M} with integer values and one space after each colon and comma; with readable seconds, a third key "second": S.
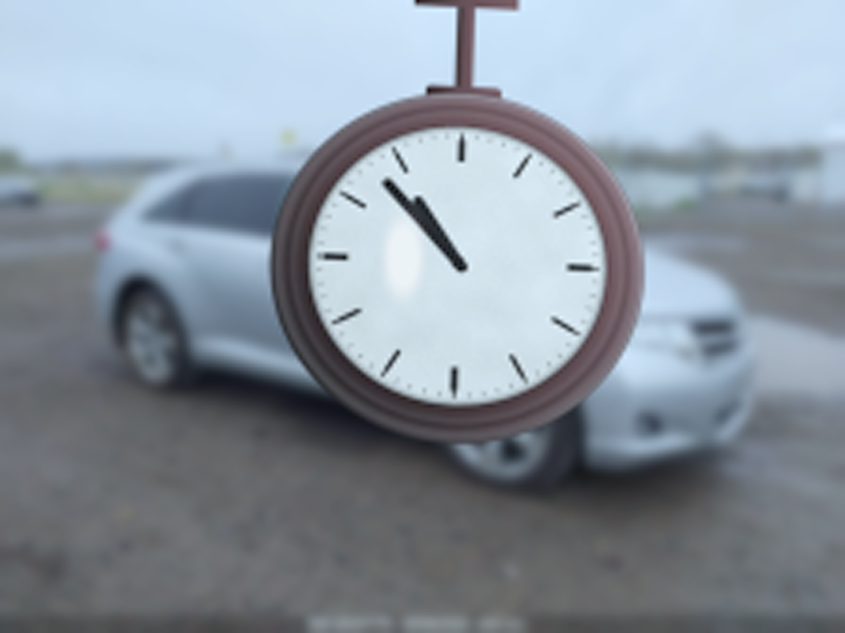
{"hour": 10, "minute": 53}
